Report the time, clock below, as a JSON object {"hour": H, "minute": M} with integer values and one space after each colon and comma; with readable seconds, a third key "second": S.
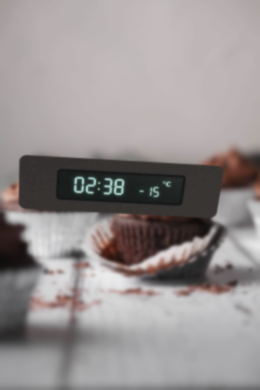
{"hour": 2, "minute": 38}
